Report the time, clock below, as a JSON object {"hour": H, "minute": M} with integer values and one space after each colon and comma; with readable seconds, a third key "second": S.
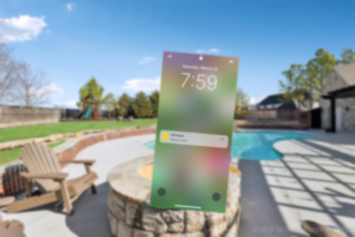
{"hour": 7, "minute": 59}
